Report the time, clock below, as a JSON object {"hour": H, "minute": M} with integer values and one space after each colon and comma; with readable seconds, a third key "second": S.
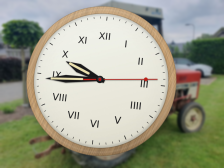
{"hour": 9, "minute": 44, "second": 14}
